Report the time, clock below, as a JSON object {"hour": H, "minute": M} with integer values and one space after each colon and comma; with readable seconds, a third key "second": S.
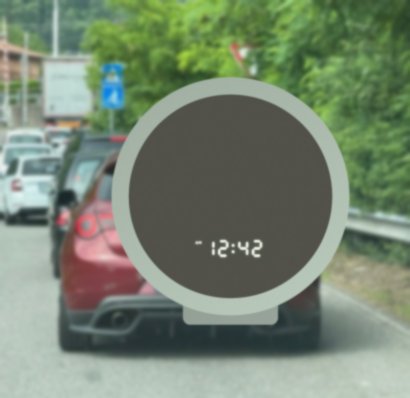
{"hour": 12, "minute": 42}
